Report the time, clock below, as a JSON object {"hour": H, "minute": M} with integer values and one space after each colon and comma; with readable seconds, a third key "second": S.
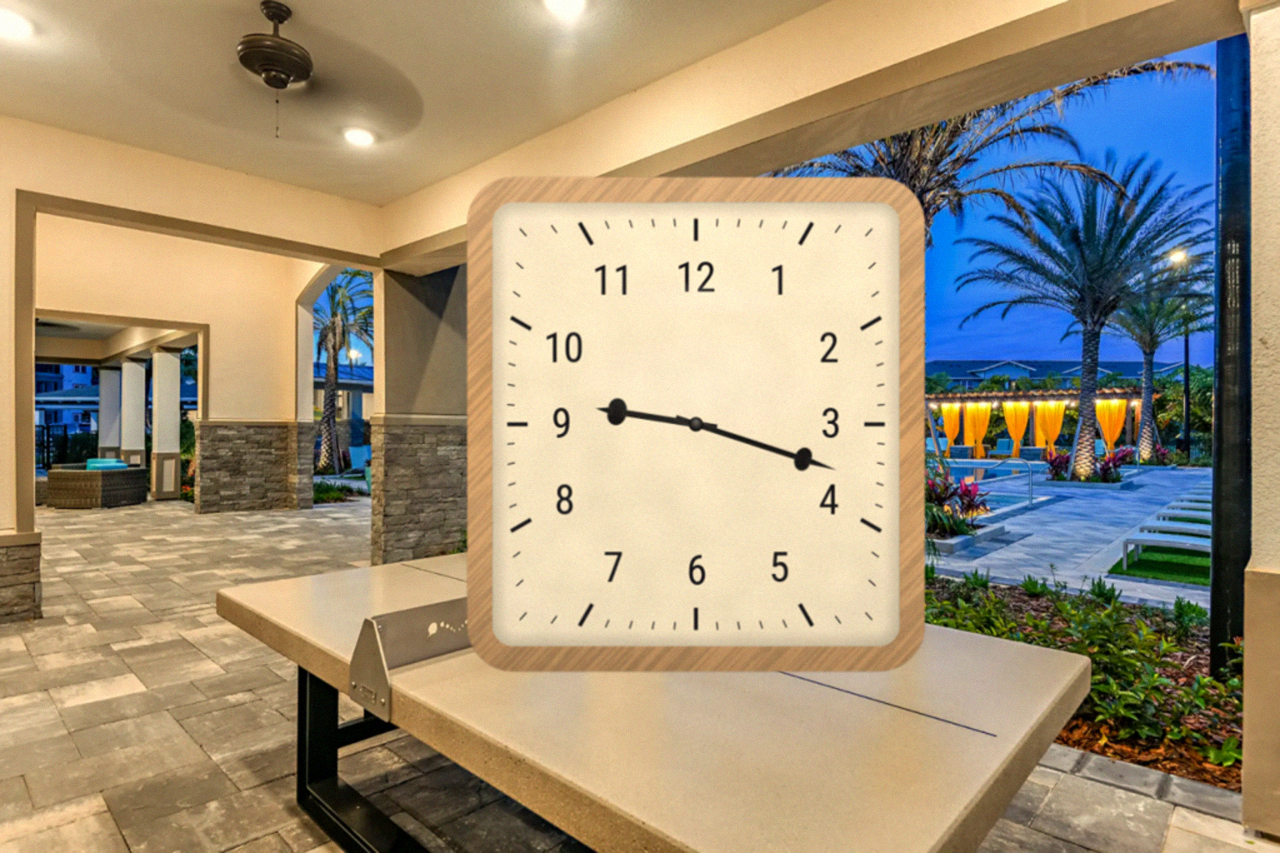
{"hour": 9, "minute": 18}
